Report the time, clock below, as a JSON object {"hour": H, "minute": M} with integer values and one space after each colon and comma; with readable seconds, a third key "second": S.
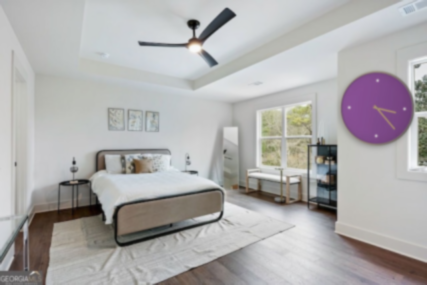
{"hour": 3, "minute": 23}
